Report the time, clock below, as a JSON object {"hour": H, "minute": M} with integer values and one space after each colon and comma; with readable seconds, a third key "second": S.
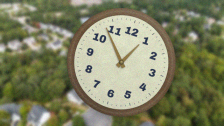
{"hour": 12, "minute": 53}
